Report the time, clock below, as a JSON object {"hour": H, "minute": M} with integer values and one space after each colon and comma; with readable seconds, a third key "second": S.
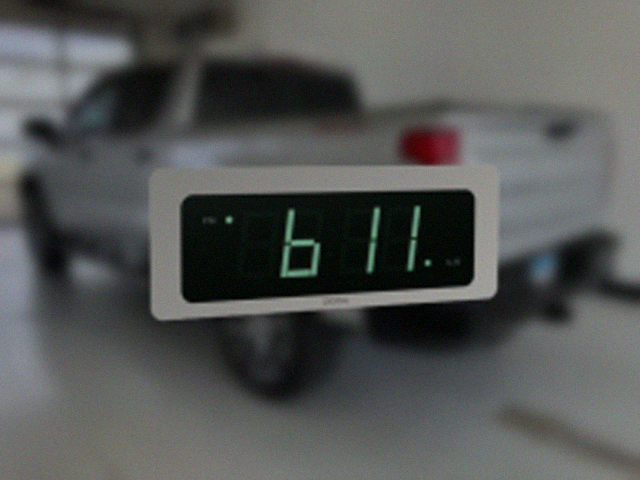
{"hour": 6, "minute": 11}
